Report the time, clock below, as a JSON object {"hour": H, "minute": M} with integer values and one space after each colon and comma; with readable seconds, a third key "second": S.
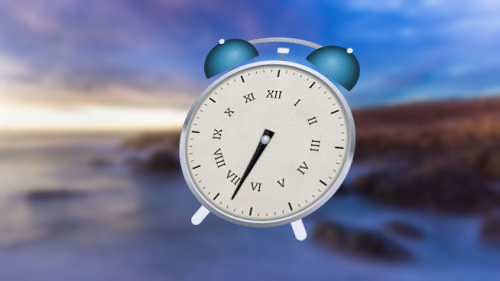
{"hour": 6, "minute": 33}
